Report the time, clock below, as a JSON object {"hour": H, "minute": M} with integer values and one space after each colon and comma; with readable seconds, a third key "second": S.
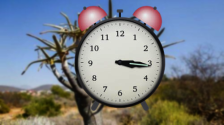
{"hour": 3, "minute": 16}
